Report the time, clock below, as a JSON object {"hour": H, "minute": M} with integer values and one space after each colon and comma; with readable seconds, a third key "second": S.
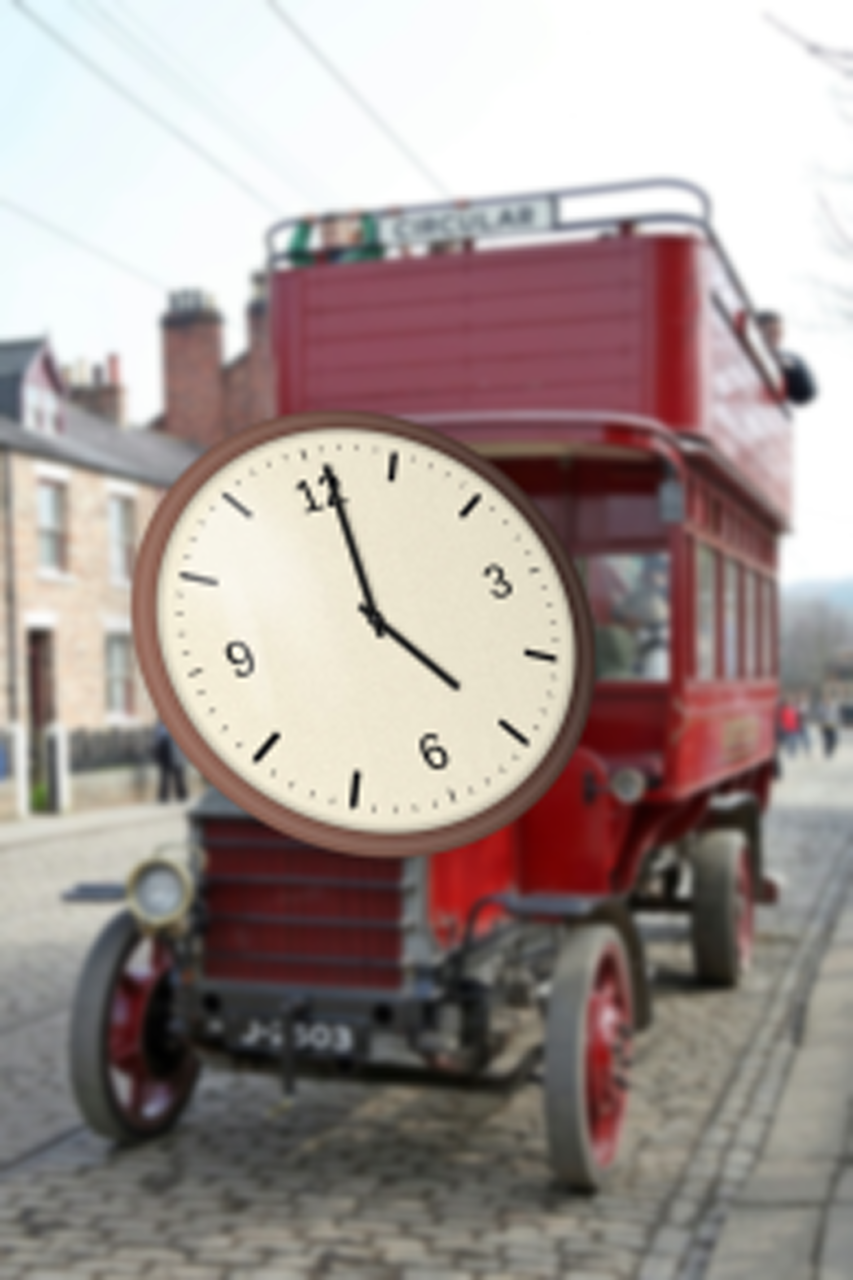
{"hour": 5, "minute": 1}
